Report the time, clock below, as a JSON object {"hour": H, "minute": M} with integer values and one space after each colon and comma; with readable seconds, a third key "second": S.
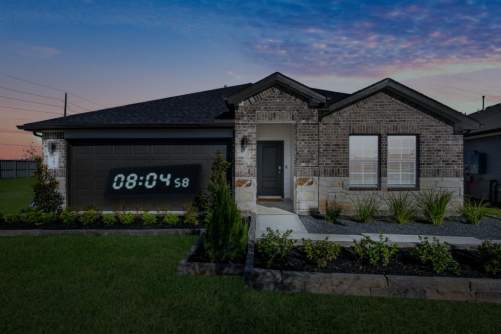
{"hour": 8, "minute": 4, "second": 58}
